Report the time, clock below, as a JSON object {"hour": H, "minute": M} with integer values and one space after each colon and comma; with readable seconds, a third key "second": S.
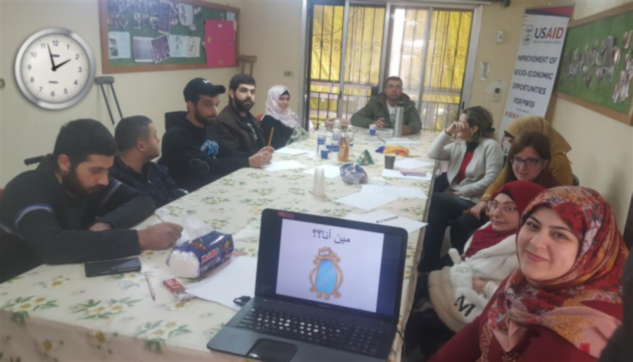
{"hour": 1, "minute": 57}
